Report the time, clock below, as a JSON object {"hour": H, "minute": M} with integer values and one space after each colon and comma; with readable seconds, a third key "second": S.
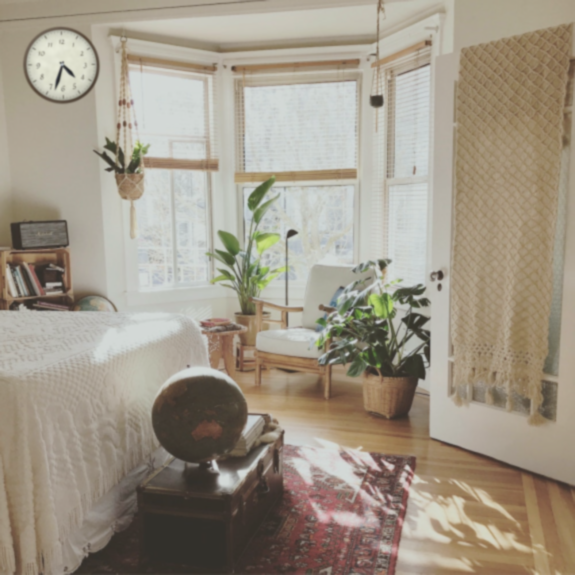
{"hour": 4, "minute": 33}
